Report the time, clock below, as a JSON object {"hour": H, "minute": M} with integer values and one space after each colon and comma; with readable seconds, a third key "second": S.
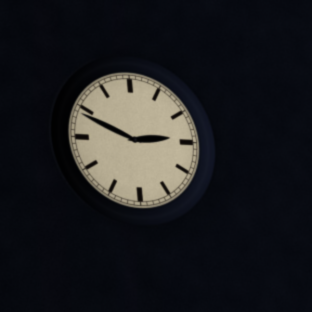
{"hour": 2, "minute": 49}
